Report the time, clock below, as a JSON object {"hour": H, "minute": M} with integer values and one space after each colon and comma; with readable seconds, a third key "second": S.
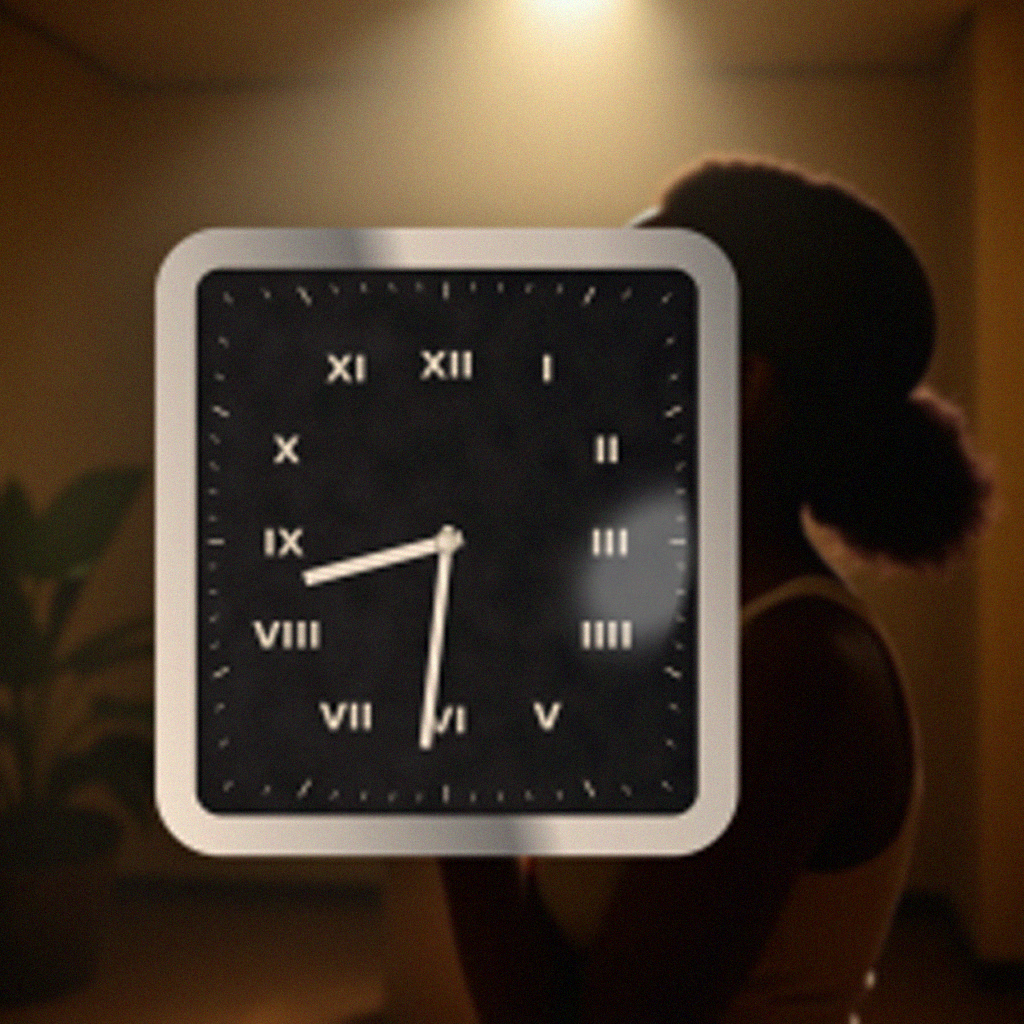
{"hour": 8, "minute": 31}
